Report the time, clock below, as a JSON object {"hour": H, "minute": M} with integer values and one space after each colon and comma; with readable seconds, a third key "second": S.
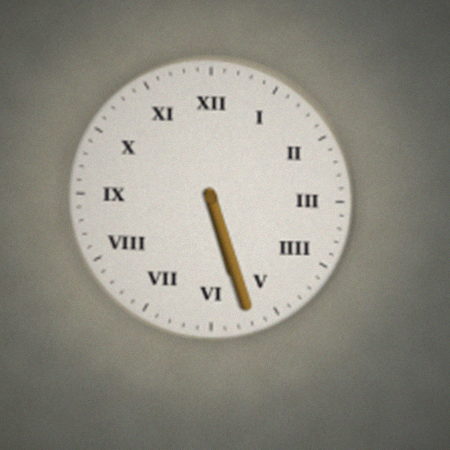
{"hour": 5, "minute": 27}
